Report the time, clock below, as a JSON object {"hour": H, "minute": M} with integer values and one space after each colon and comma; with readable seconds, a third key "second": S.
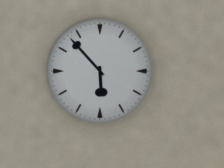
{"hour": 5, "minute": 53}
